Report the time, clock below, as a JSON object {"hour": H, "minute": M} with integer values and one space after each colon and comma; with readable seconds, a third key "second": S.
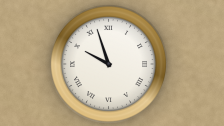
{"hour": 9, "minute": 57}
